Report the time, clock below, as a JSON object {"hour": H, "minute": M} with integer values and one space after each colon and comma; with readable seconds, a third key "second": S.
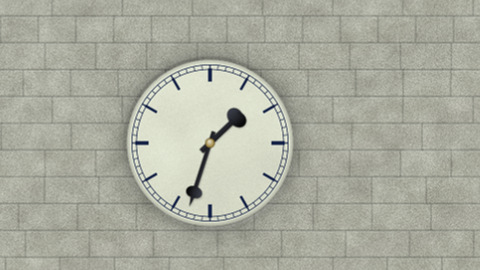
{"hour": 1, "minute": 33}
